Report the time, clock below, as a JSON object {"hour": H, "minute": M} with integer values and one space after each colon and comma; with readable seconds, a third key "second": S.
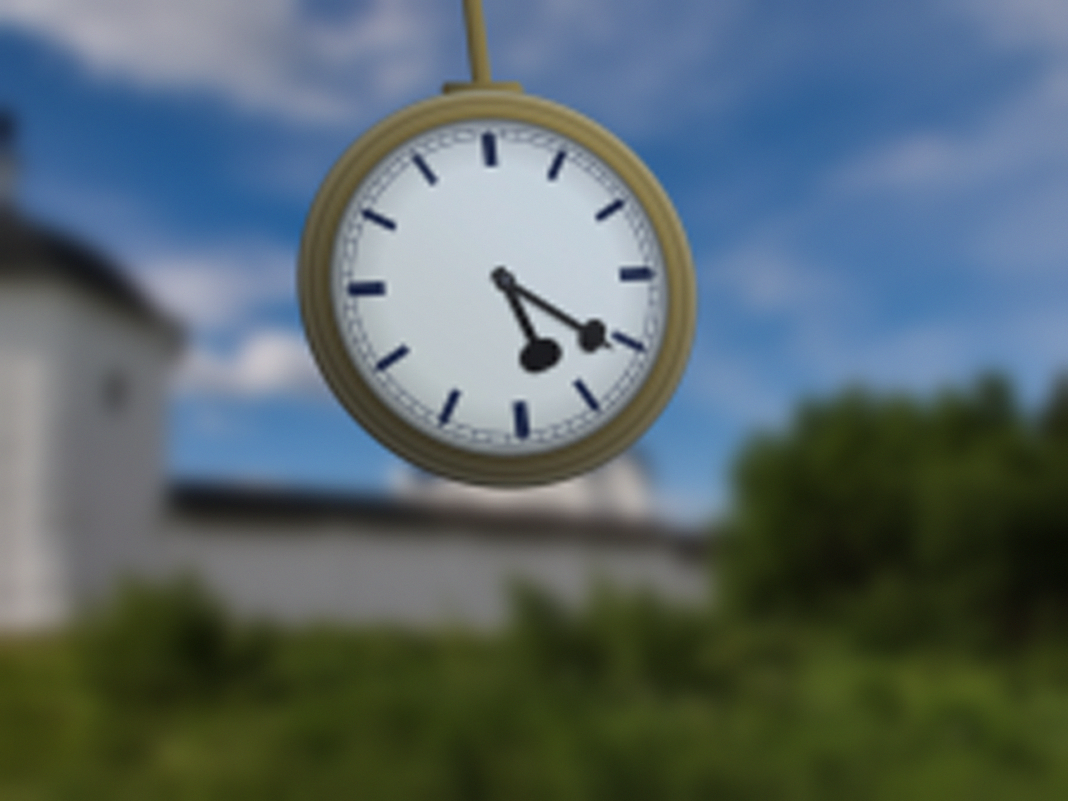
{"hour": 5, "minute": 21}
